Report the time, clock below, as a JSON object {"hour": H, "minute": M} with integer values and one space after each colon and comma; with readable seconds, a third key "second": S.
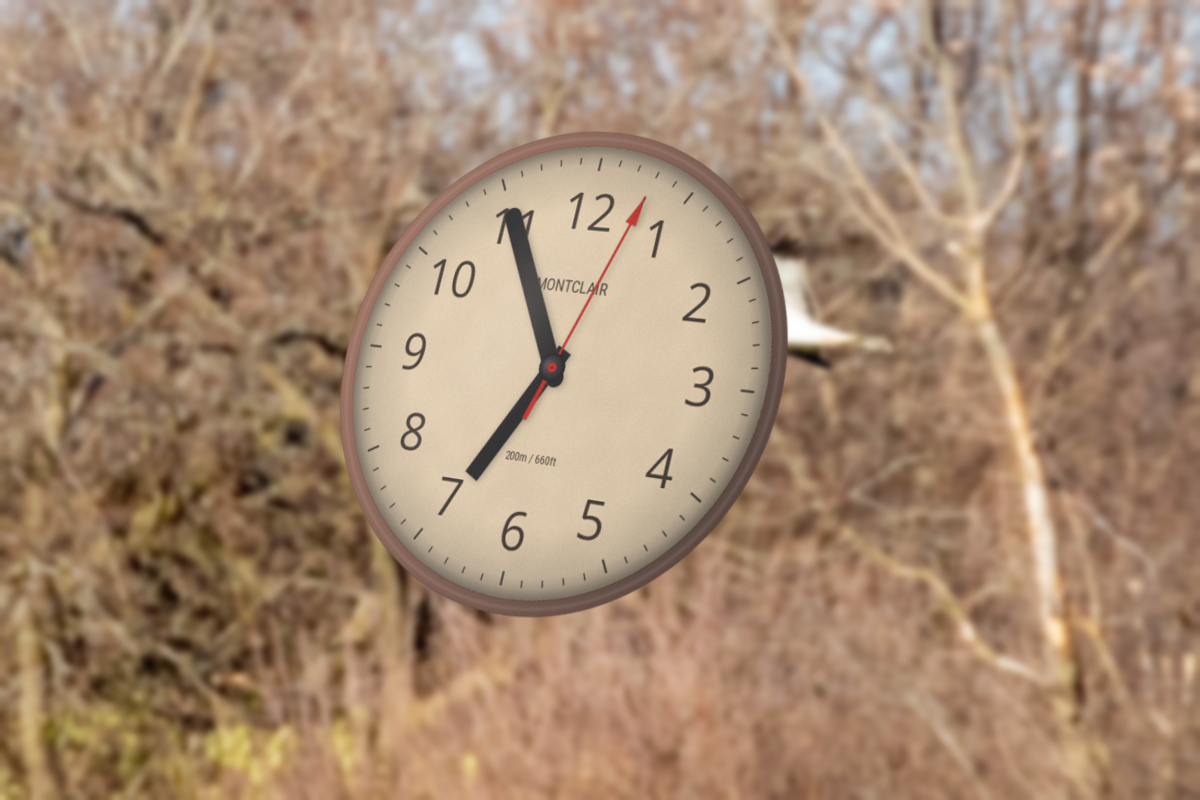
{"hour": 6, "minute": 55, "second": 3}
